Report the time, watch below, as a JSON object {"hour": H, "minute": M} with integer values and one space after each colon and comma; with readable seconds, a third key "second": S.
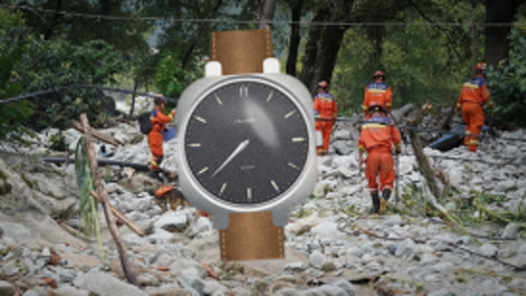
{"hour": 7, "minute": 38}
